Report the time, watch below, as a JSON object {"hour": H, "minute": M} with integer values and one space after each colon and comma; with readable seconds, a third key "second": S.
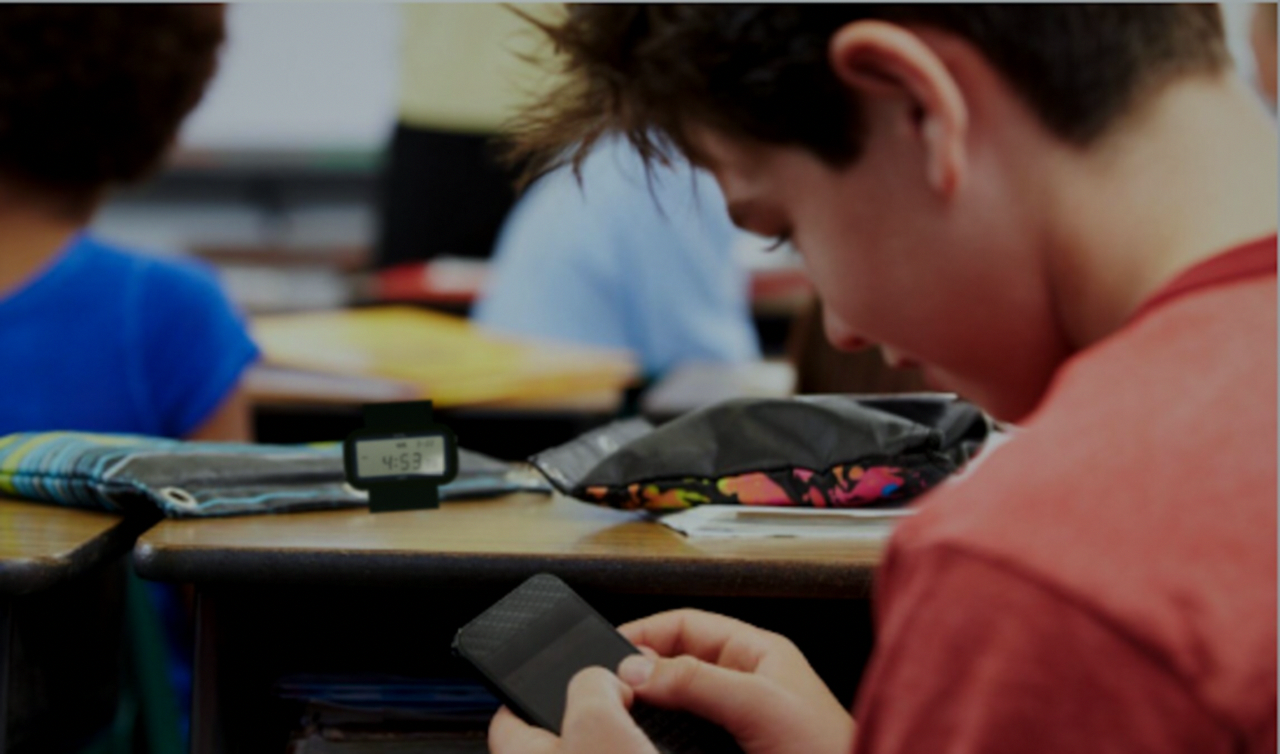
{"hour": 4, "minute": 53}
